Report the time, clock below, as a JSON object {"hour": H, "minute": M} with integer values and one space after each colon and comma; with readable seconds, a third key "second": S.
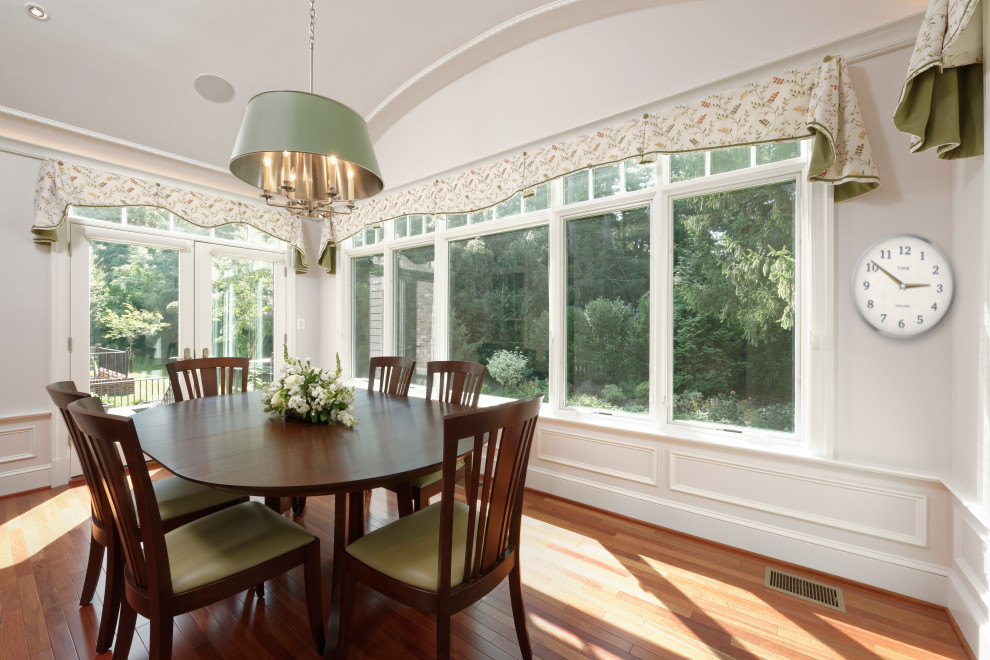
{"hour": 2, "minute": 51}
